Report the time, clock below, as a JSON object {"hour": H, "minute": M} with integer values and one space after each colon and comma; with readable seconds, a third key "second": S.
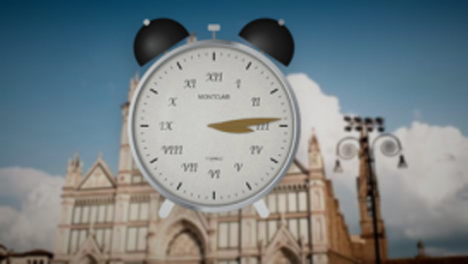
{"hour": 3, "minute": 14}
